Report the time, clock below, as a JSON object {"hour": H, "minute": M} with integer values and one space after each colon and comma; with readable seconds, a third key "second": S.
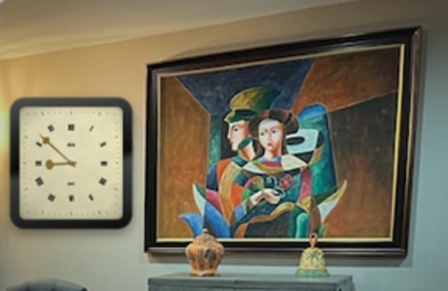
{"hour": 8, "minute": 52}
